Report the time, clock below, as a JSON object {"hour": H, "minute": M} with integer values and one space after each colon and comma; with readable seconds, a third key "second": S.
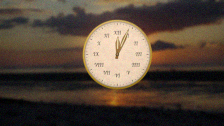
{"hour": 12, "minute": 4}
